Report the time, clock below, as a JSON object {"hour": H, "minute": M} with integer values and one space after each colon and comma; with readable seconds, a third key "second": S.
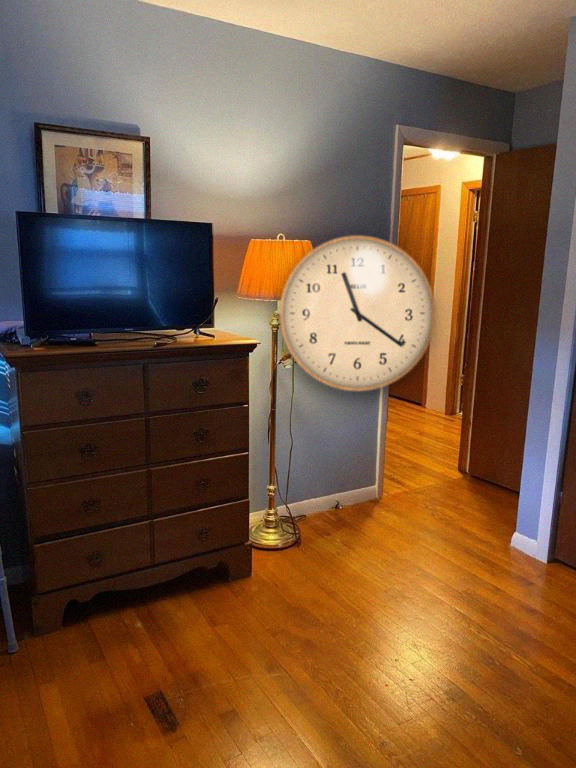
{"hour": 11, "minute": 21}
